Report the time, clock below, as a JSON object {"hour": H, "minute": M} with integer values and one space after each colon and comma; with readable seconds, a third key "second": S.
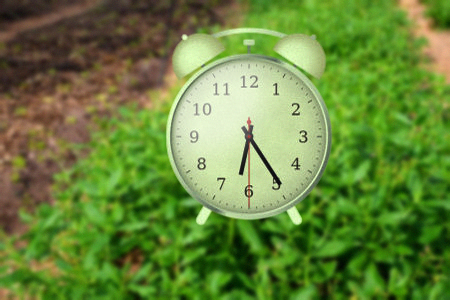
{"hour": 6, "minute": 24, "second": 30}
